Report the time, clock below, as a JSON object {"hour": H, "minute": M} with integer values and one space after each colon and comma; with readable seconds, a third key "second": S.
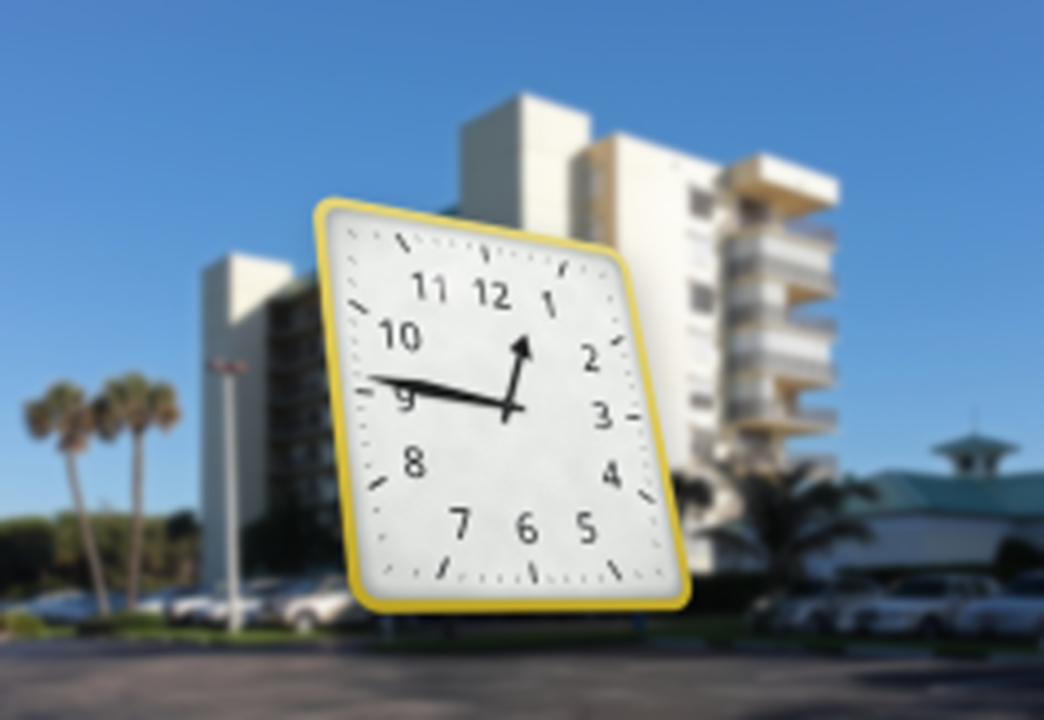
{"hour": 12, "minute": 46}
